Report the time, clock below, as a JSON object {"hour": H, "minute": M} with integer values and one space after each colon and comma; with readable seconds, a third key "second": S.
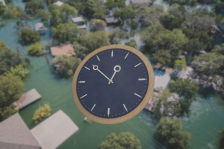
{"hour": 12, "minute": 52}
